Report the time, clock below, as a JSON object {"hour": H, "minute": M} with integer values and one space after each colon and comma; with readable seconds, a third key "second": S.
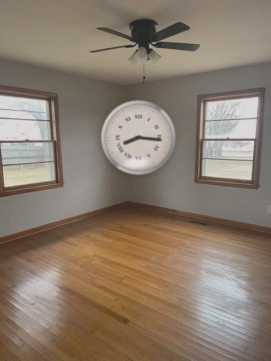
{"hour": 8, "minute": 16}
